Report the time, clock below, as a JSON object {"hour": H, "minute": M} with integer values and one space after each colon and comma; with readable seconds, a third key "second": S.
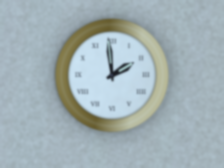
{"hour": 1, "minute": 59}
